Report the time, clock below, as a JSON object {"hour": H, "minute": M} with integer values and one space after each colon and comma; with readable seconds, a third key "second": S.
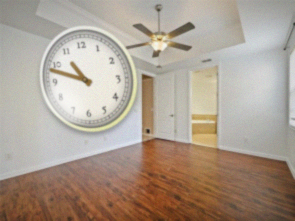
{"hour": 10, "minute": 48}
